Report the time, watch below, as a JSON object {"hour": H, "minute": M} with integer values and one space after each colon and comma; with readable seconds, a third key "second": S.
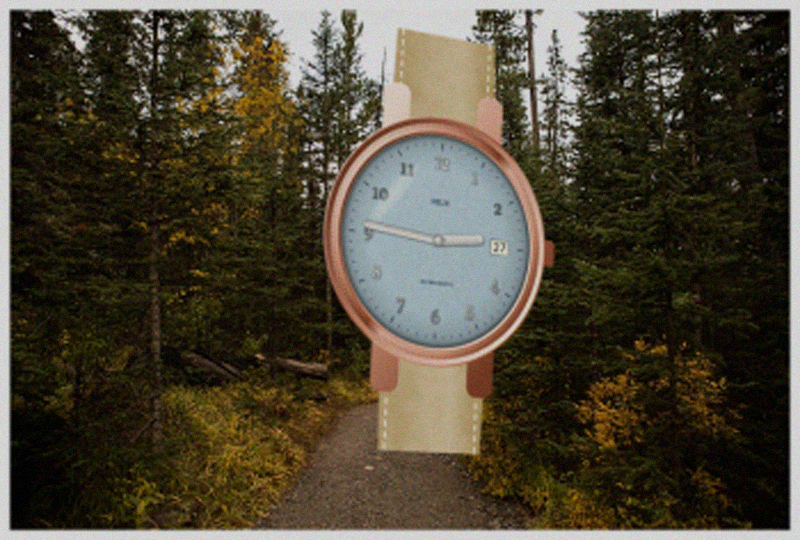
{"hour": 2, "minute": 46}
